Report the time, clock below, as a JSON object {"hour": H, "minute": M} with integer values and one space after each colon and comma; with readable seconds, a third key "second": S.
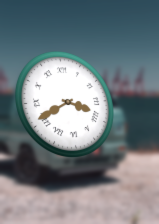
{"hour": 3, "minute": 41}
